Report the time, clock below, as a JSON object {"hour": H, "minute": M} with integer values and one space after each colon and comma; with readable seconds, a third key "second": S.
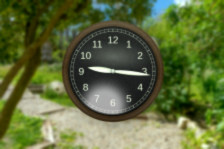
{"hour": 9, "minute": 16}
